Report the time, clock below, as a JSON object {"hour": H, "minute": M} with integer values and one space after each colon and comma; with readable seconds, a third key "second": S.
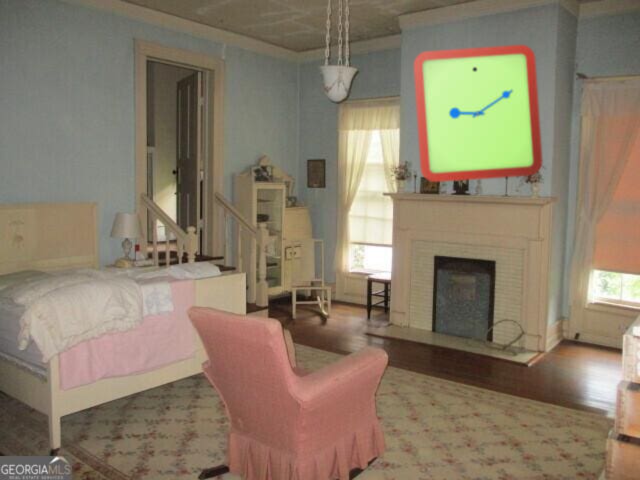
{"hour": 9, "minute": 10}
